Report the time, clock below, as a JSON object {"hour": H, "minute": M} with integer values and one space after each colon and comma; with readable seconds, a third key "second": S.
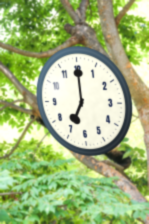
{"hour": 7, "minute": 0}
